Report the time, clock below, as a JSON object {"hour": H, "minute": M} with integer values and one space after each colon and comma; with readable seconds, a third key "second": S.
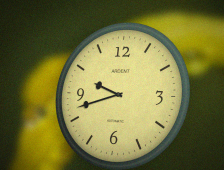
{"hour": 9, "minute": 42}
